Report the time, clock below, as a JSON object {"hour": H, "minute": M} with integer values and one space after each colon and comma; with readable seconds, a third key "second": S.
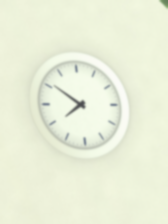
{"hour": 7, "minute": 51}
